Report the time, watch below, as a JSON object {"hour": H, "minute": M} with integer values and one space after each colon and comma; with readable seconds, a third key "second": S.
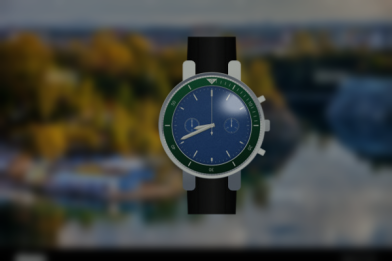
{"hour": 8, "minute": 41}
